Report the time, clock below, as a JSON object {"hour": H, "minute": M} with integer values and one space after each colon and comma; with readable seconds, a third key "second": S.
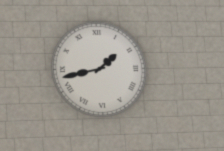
{"hour": 1, "minute": 43}
